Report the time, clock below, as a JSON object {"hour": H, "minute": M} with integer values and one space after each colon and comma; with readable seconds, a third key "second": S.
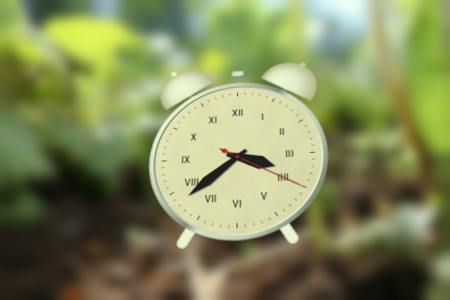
{"hour": 3, "minute": 38, "second": 20}
